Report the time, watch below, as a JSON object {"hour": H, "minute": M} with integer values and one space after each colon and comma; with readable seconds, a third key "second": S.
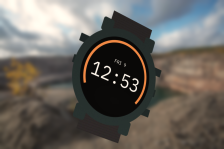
{"hour": 12, "minute": 53}
